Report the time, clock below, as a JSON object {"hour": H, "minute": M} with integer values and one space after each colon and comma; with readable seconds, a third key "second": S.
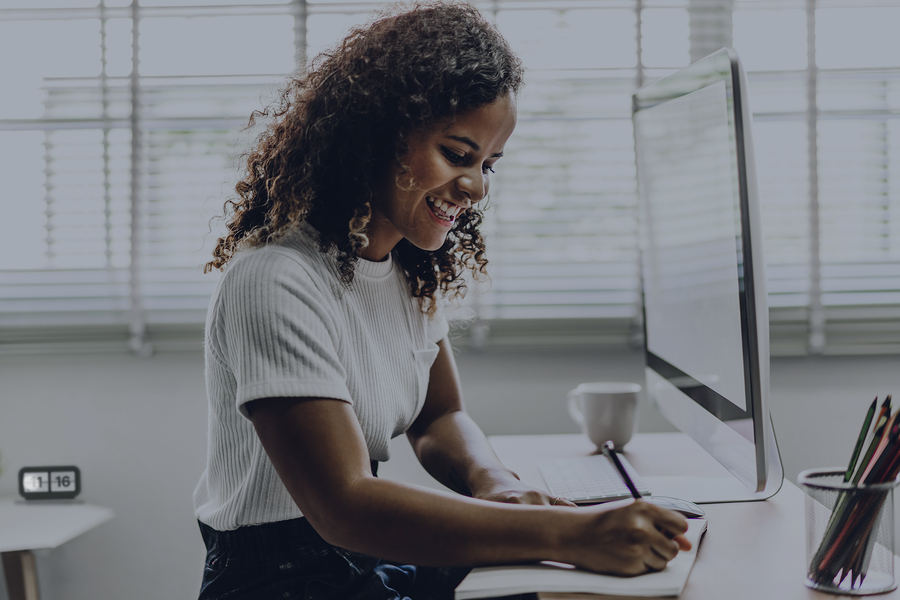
{"hour": 11, "minute": 16}
